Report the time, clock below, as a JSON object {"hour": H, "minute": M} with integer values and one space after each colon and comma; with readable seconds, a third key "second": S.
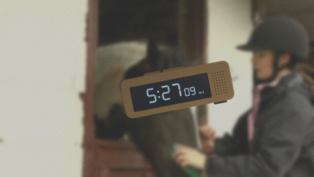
{"hour": 5, "minute": 27, "second": 9}
